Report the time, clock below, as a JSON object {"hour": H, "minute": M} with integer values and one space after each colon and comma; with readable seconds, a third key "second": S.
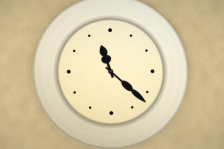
{"hour": 11, "minute": 22}
